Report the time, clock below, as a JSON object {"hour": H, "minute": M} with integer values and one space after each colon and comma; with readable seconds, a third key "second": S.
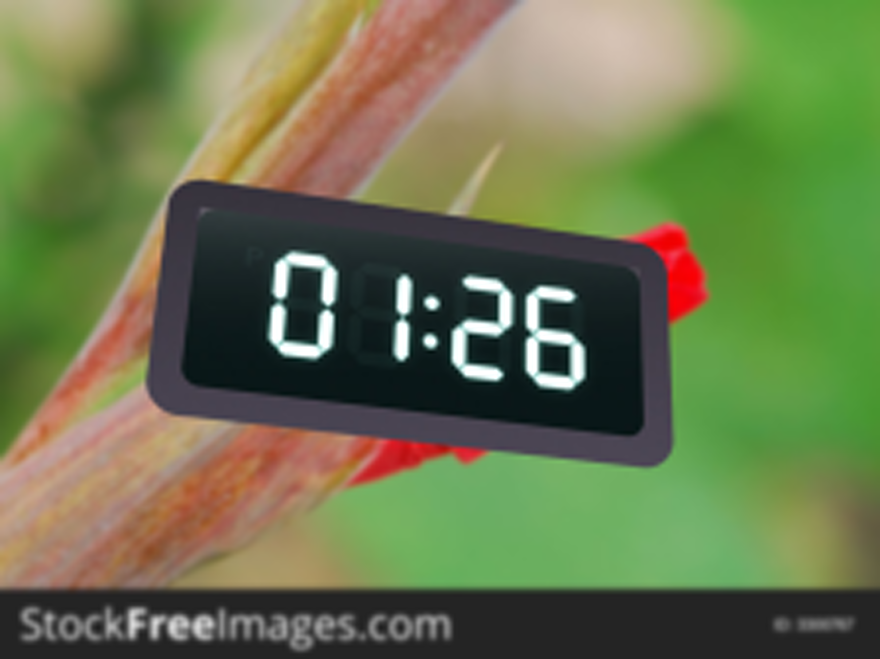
{"hour": 1, "minute": 26}
